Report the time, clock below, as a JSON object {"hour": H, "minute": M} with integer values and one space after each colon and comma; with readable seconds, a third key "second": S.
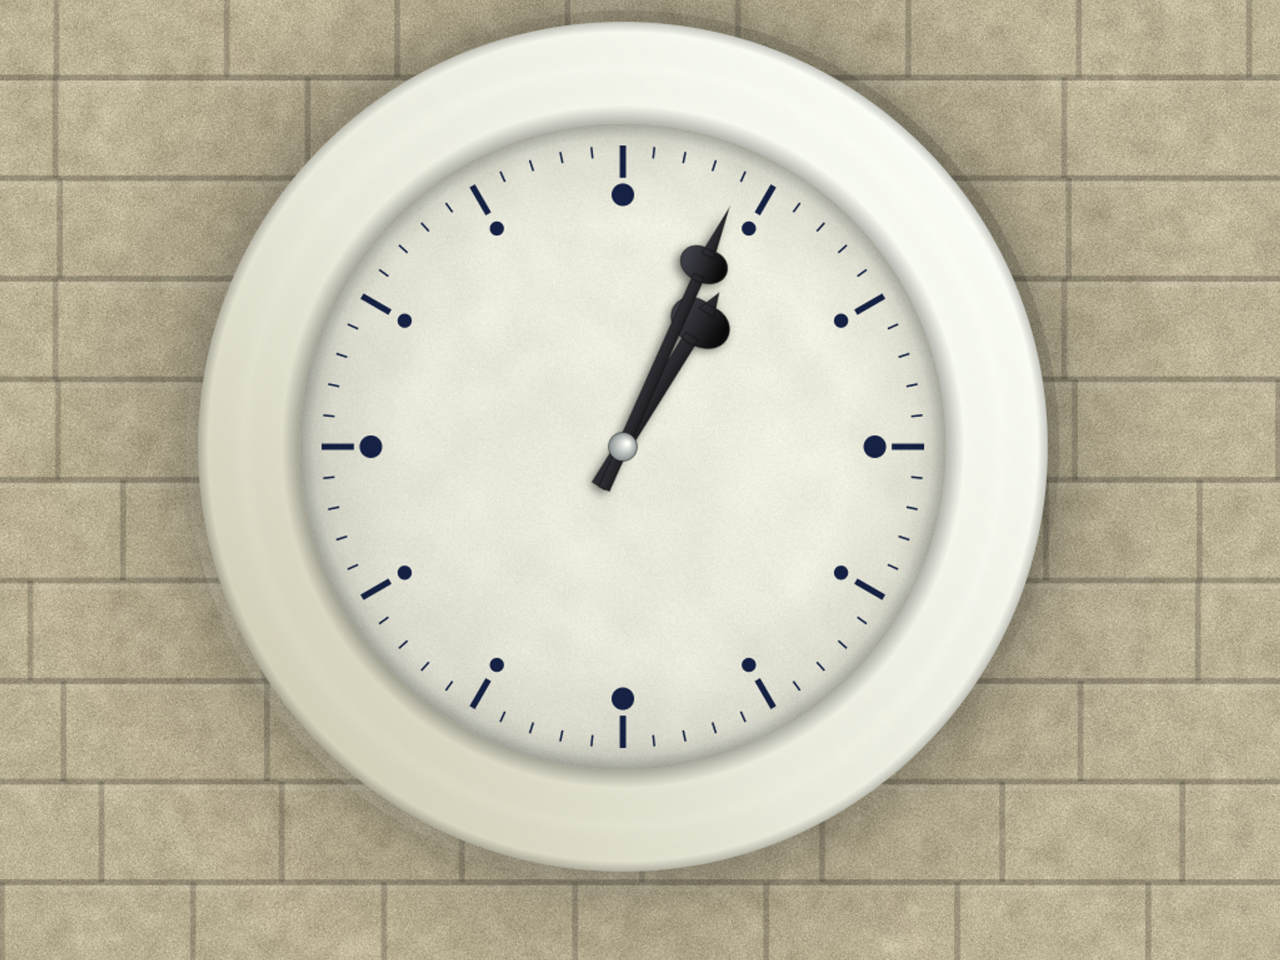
{"hour": 1, "minute": 4}
